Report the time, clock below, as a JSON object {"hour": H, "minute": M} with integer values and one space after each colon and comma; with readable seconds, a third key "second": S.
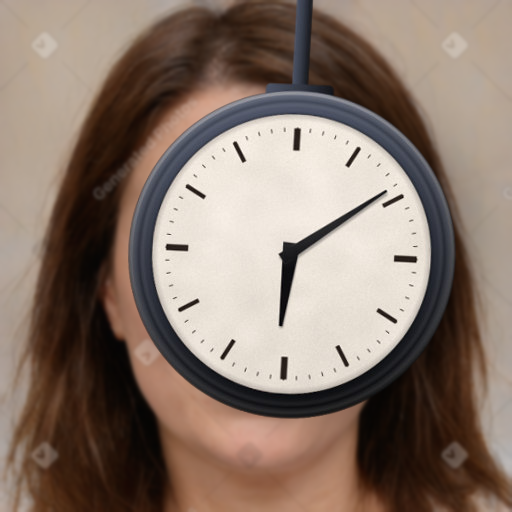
{"hour": 6, "minute": 9}
